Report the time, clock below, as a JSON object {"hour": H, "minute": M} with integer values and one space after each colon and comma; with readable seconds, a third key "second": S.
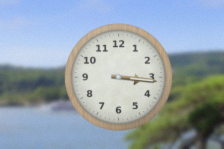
{"hour": 3, "minute": 16}
